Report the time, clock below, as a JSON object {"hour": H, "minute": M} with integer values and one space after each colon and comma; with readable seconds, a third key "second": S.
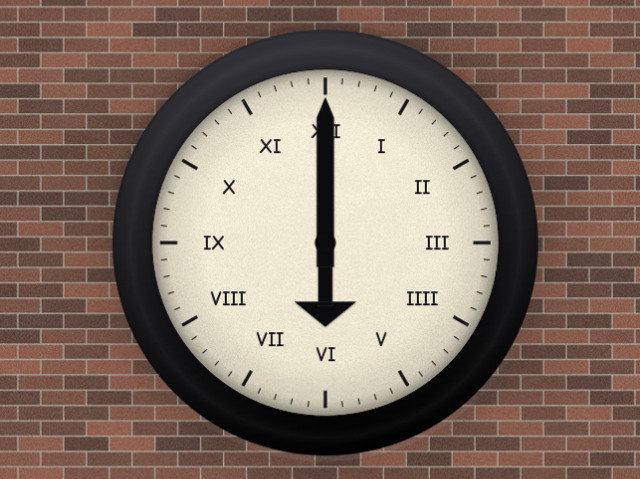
{"hour": 6, "minute": 0}
